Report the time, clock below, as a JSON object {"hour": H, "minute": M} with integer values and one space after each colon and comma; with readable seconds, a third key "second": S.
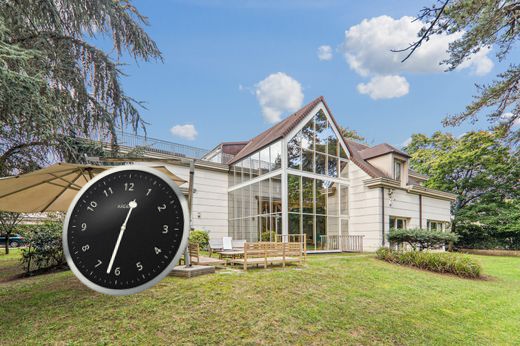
{"hour": 12, "minute": 32}
